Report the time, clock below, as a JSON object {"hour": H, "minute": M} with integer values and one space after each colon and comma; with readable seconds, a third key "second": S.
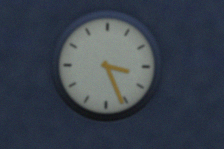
{"hour": 3, "minute": 26}
